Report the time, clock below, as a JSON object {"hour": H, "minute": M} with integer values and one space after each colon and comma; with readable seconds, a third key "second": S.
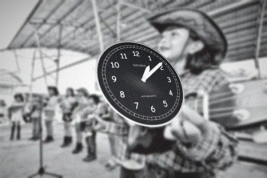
{"hour": 1, "minute": 9}
